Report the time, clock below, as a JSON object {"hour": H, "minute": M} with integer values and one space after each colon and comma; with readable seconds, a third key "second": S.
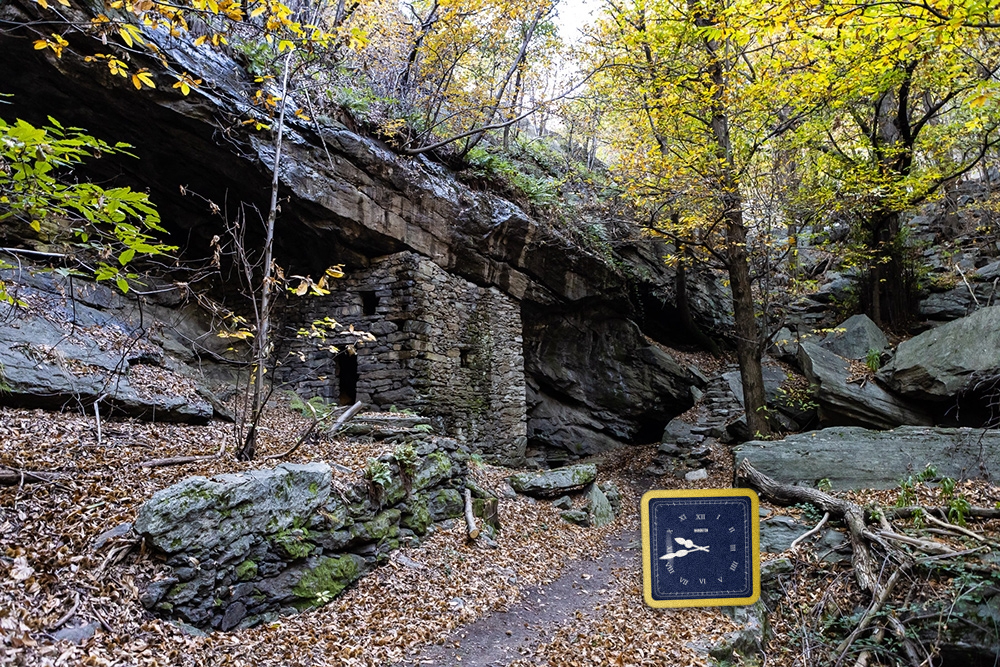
{"hour": 9, "minute": 43}
